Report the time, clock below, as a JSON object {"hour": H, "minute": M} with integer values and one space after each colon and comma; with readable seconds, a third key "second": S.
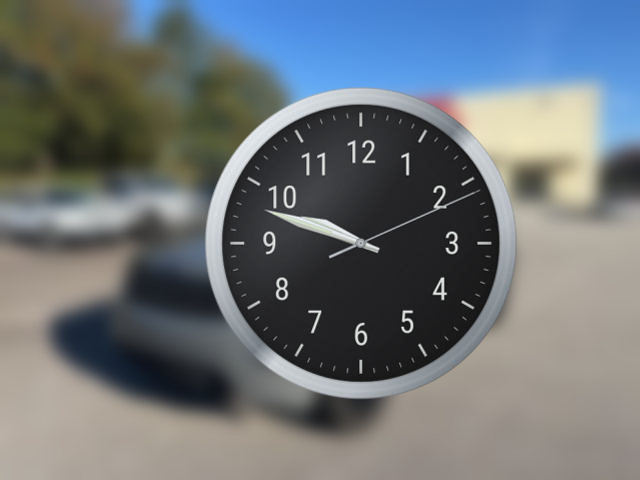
{"hour": 9, "minute": 48, "second": 11}
